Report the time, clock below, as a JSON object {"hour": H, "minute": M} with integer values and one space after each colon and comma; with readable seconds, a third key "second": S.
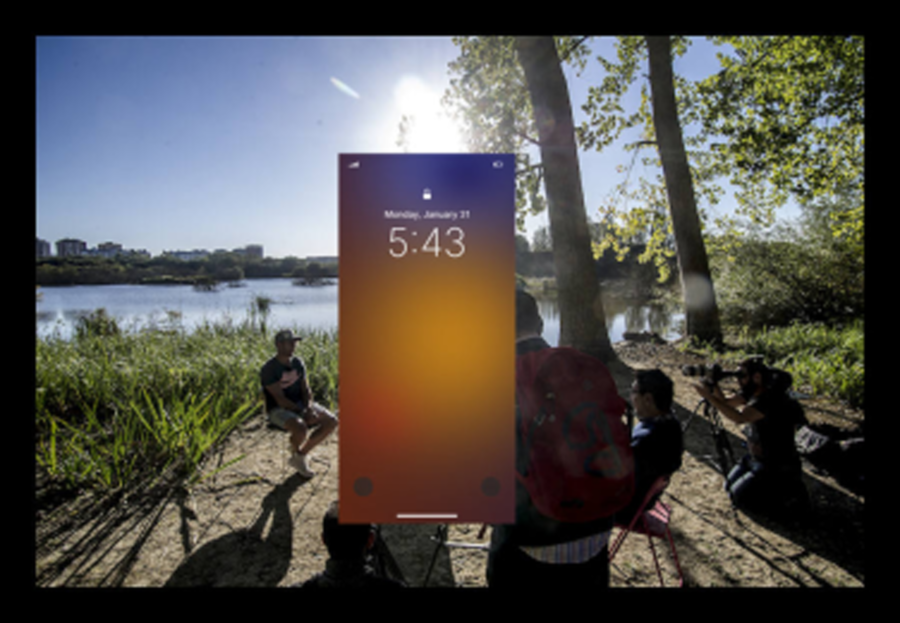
{"hour": 5, "minute": 43}
